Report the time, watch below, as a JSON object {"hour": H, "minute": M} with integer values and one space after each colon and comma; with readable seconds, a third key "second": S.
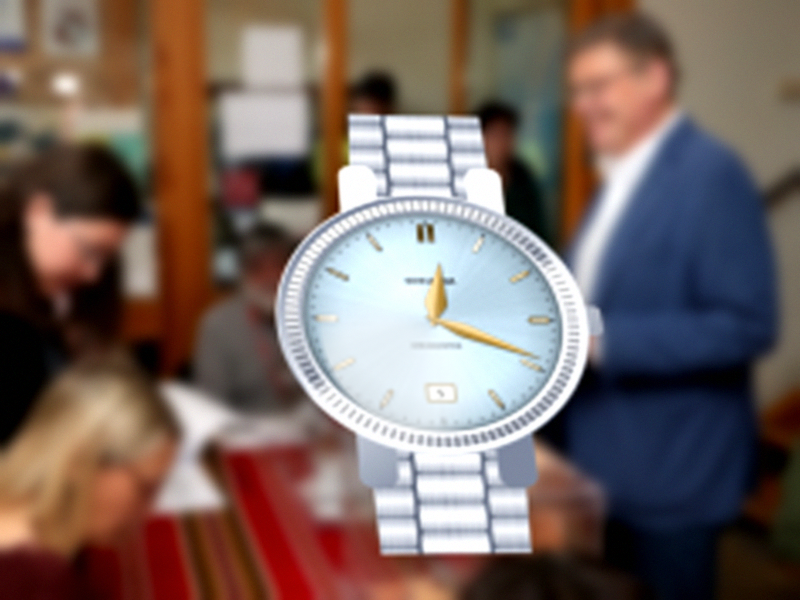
{"hour": 12, "minute": 19}
